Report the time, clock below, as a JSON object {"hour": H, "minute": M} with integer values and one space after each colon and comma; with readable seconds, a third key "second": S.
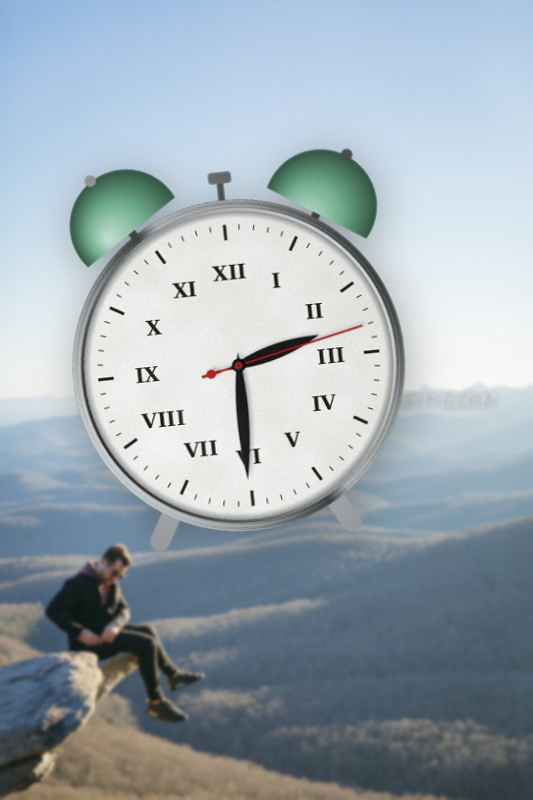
{"hour": 2, "minute": 30, "second": 13}
